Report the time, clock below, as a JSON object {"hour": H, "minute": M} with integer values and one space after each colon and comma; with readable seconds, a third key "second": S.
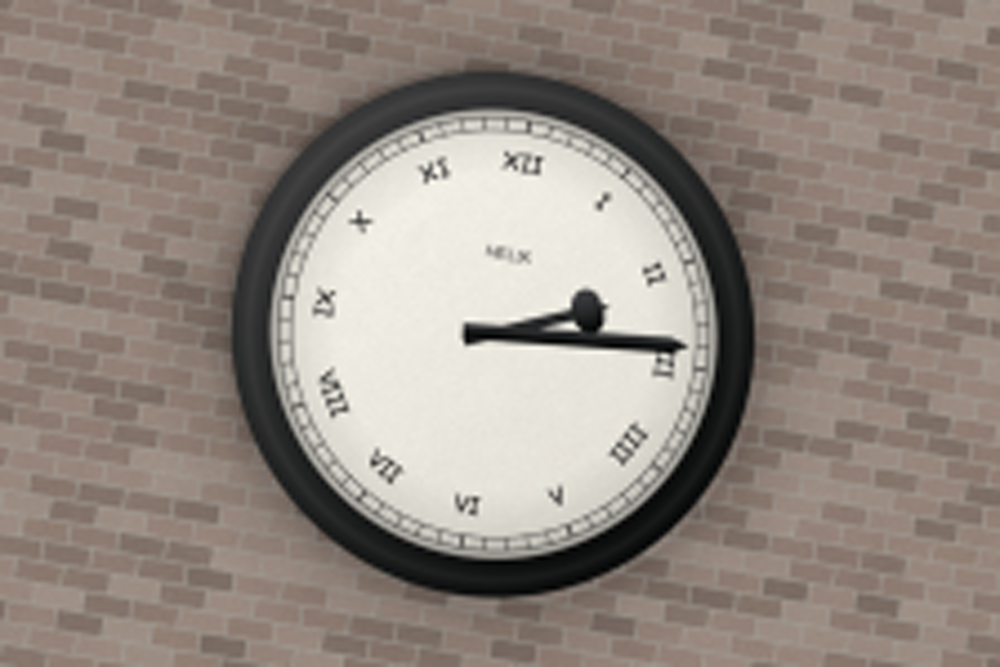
{"hour": 2, "minute": 14}
